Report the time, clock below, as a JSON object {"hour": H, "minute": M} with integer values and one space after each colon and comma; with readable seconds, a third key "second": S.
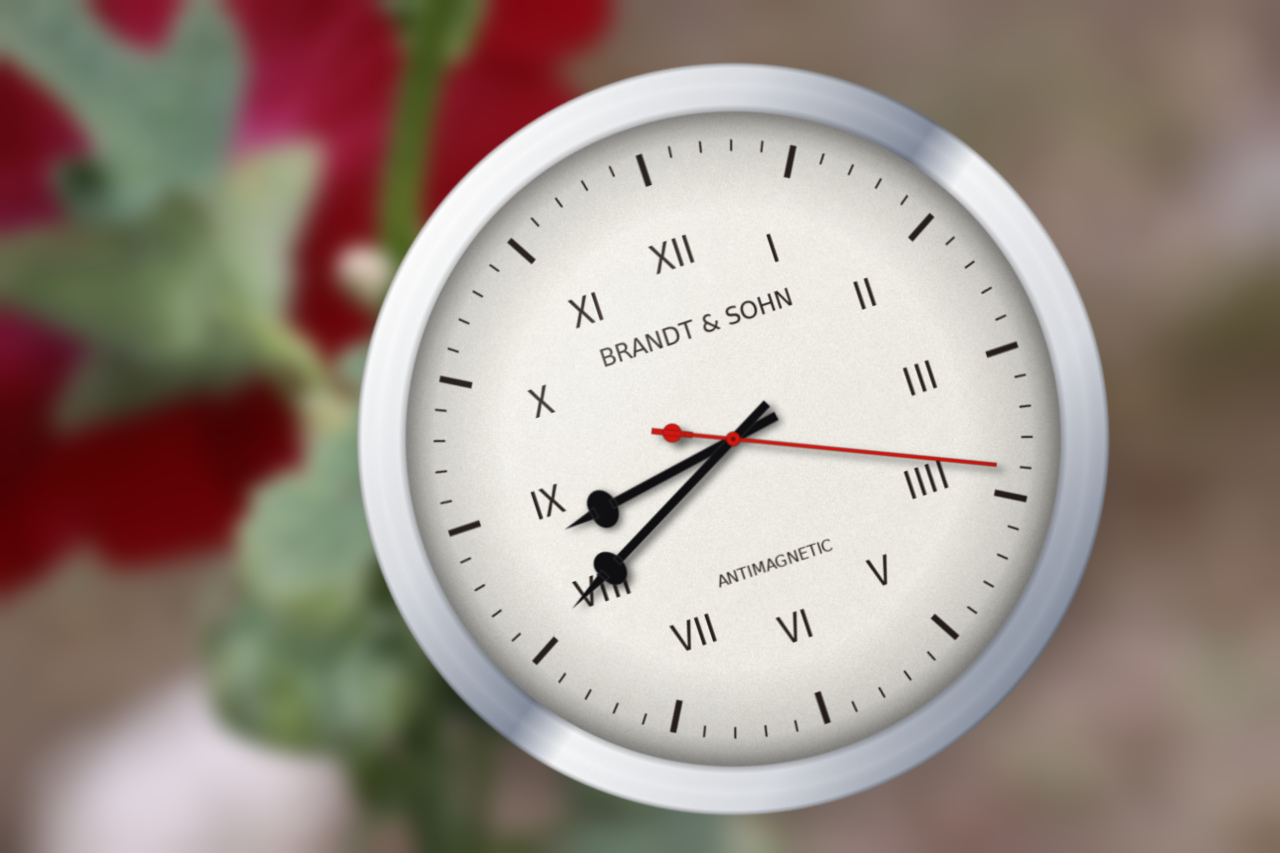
{"hour": 8, "minute": 40, "second": 19}
